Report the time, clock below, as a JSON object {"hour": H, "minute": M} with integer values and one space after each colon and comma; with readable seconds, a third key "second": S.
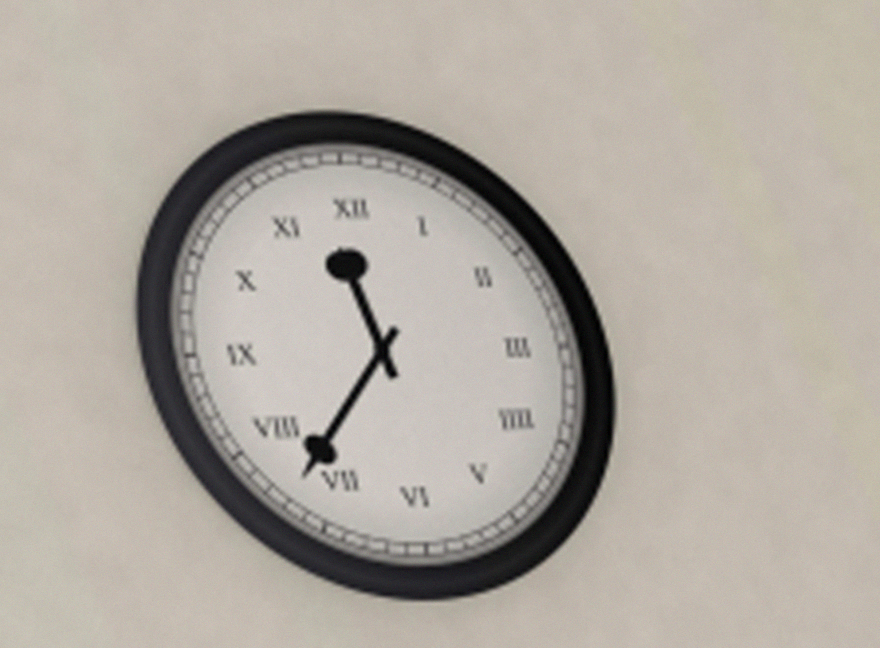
{"hour": 11, "minute": 37}
